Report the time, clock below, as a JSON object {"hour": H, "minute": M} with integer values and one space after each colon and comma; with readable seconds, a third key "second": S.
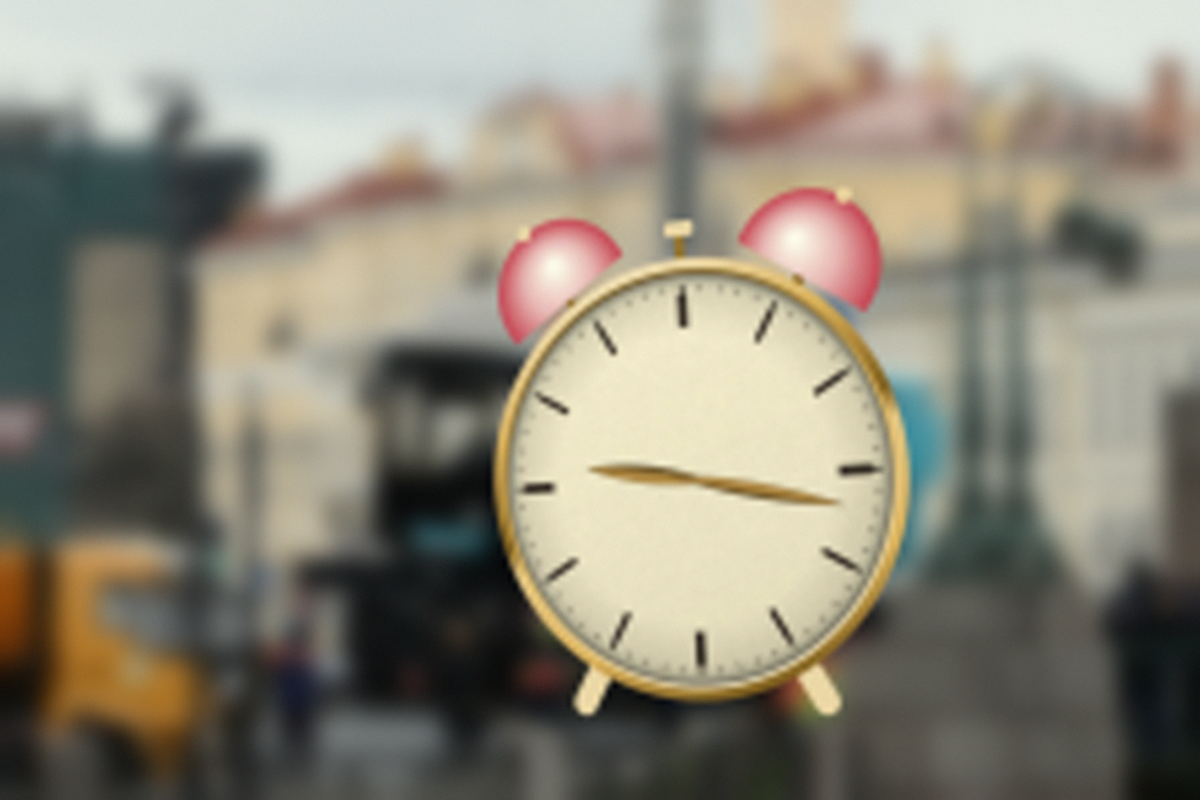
{"hour": 9, "minute": 17}
